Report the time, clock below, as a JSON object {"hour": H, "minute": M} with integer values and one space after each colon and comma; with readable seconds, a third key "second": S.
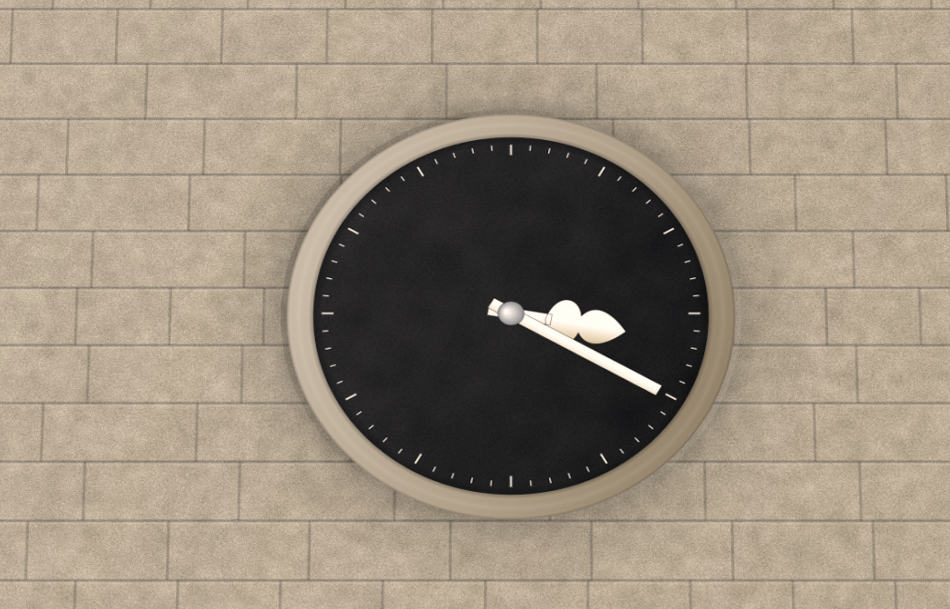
{"hour": 3, "minute": 20}
